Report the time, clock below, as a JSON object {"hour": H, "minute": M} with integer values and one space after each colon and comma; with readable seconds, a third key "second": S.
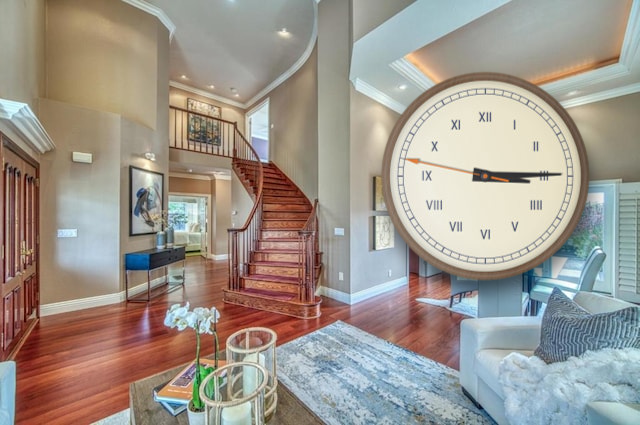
{"hour": 3, "minute": 14, "second": 47}
